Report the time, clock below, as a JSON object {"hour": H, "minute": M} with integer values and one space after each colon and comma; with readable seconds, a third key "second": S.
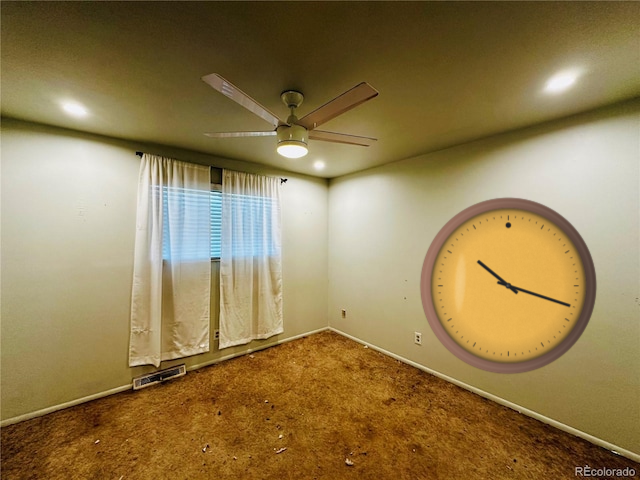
{"hour": 10, "minute": 18}
